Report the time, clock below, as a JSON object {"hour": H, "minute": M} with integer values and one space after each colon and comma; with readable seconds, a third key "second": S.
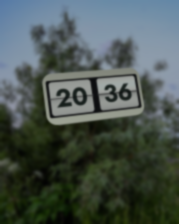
{"hour": 20, "minute": 36}
